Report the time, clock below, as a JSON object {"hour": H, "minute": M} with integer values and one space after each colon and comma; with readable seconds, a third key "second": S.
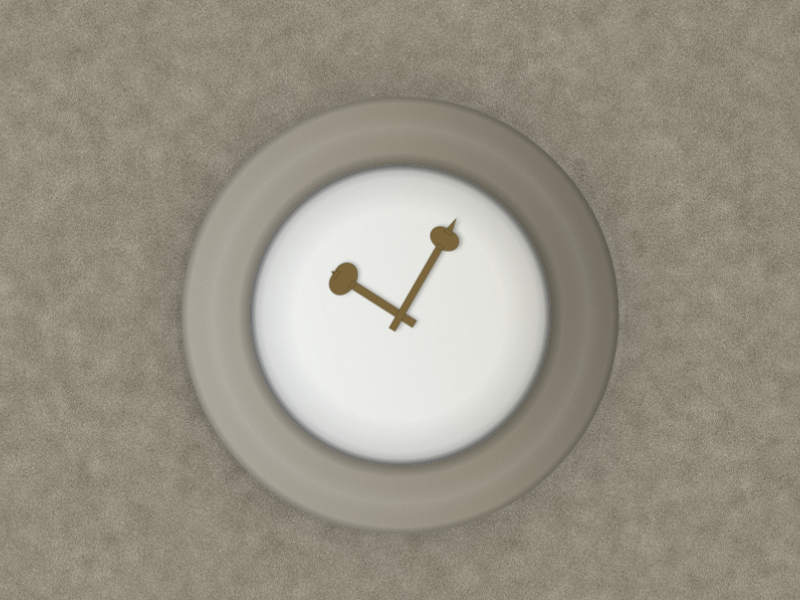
{"hour": 10, "minute": 5}
